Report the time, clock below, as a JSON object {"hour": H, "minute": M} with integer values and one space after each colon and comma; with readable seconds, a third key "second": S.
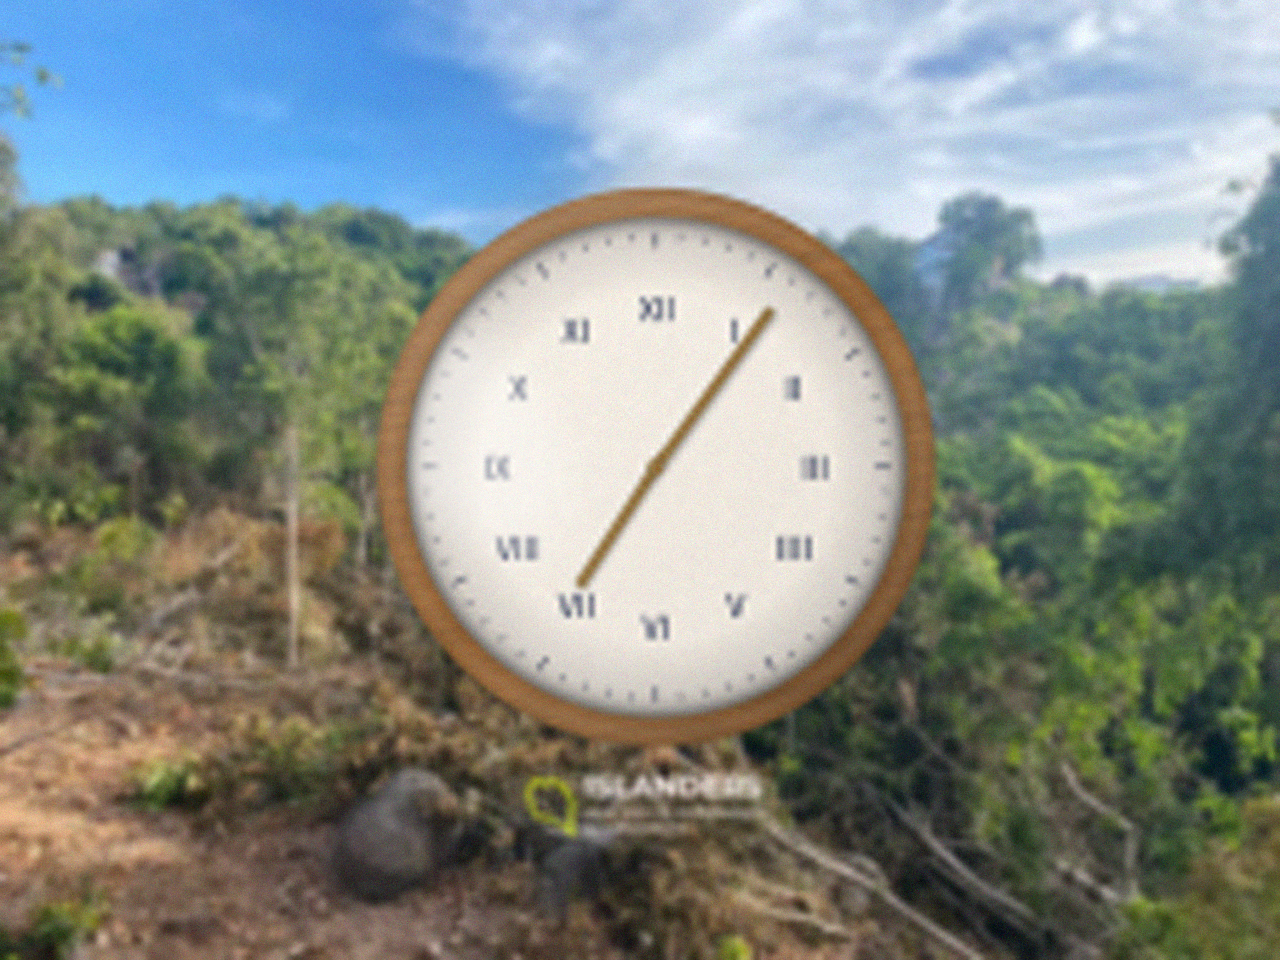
{"hour": 7, "minute": 6}
